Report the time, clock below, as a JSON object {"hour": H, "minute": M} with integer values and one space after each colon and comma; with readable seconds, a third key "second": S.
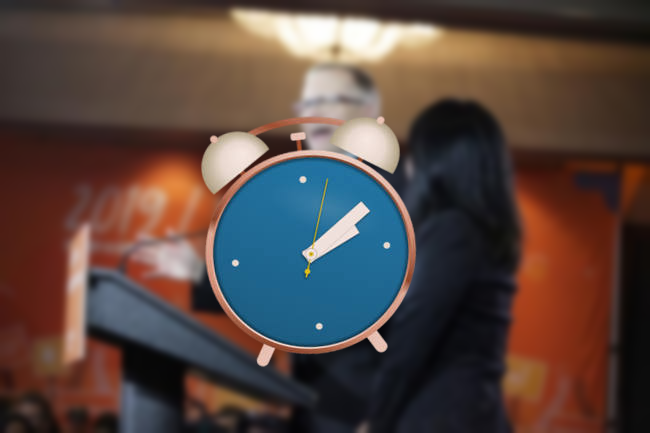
{"hour": 2, "minute": 9, "second": 3}
